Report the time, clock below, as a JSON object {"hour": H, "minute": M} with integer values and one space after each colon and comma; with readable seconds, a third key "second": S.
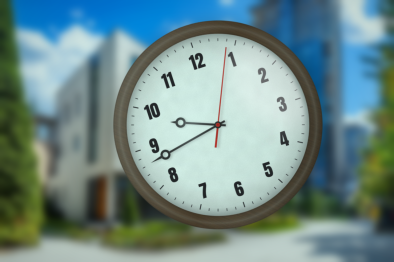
{"hour": 9, "minute": 43, "second": 4}
